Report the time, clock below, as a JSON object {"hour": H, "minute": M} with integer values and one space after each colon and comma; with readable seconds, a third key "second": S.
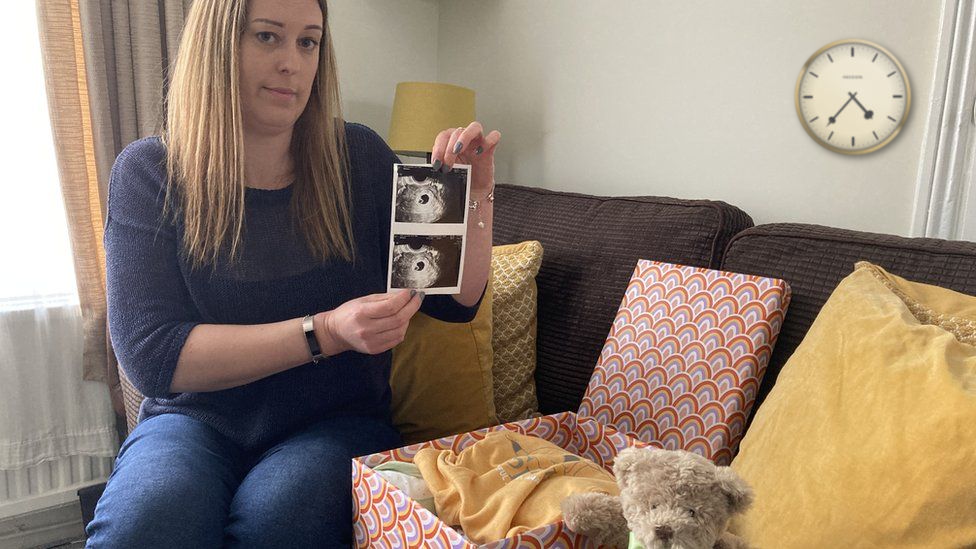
{"hour": 4, "minute": 37}
